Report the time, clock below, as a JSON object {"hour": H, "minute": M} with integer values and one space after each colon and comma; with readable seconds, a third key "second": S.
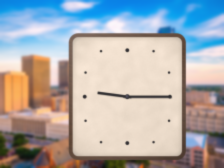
{"hour": 9, "minute": 15}
